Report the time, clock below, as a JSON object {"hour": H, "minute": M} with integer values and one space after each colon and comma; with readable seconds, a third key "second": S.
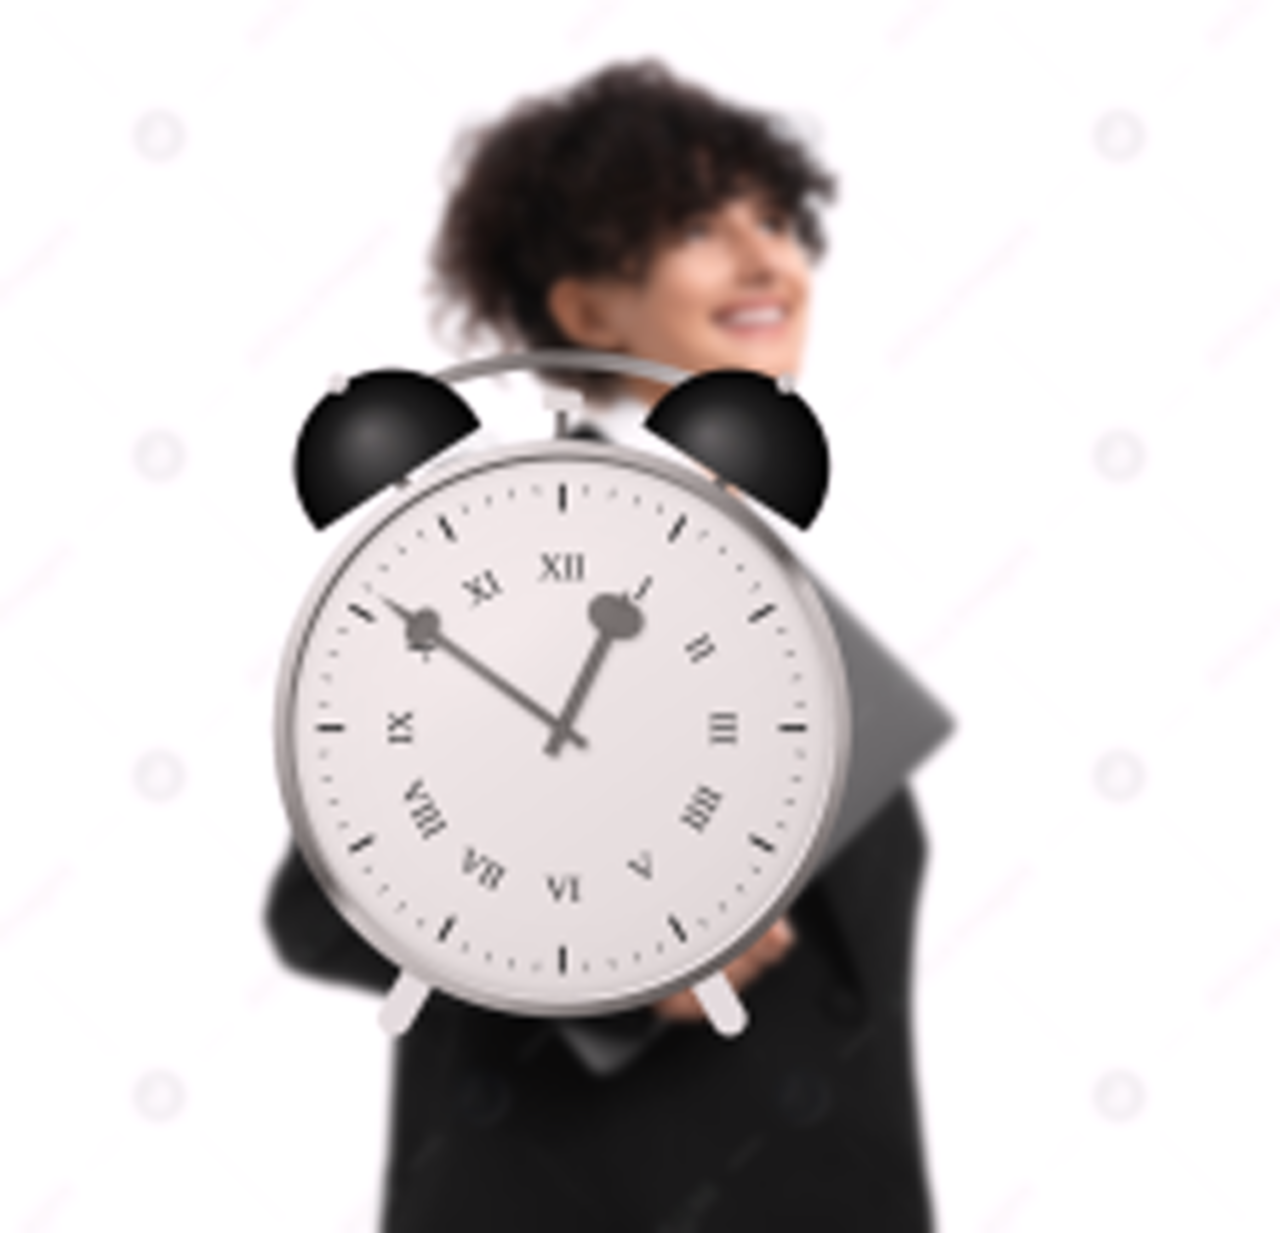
{"hour": 12, "minute": 51}
